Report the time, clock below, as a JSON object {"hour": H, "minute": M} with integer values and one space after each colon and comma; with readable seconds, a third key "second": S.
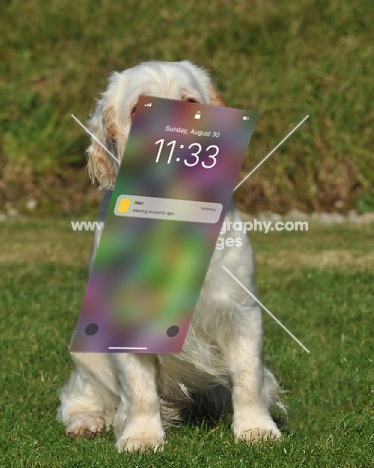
{"hour": 11, "minute": 33}
